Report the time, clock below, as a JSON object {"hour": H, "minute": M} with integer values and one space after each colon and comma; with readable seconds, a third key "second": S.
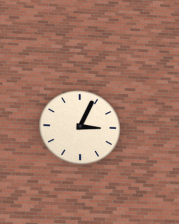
{"hour": 3, "minute": 4}
